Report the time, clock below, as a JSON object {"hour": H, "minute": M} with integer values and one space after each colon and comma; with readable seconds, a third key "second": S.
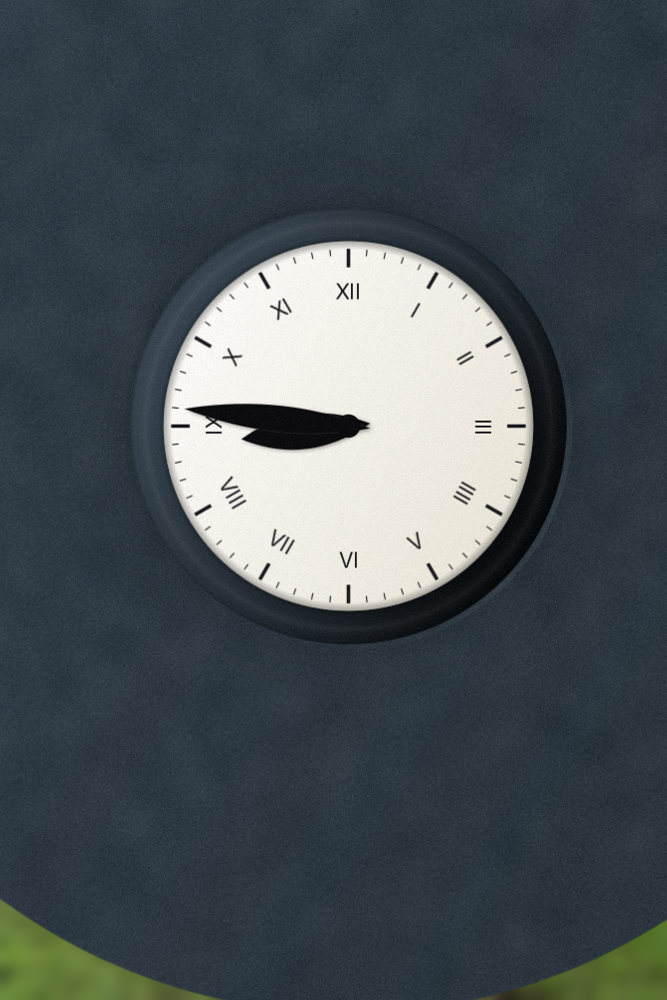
{"hour": 8, "minute": 46}
